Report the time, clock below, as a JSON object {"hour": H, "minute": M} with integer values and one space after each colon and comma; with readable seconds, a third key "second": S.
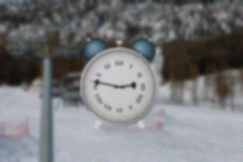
{"hour": 2, "minute": 47}
